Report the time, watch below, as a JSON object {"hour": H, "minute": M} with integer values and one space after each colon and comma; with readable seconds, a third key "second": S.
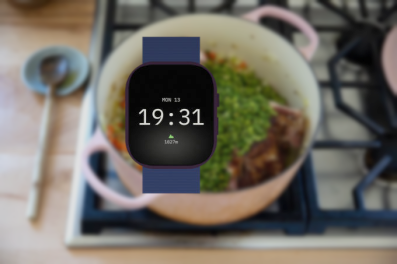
{"hour": 19, "minute": 31}
